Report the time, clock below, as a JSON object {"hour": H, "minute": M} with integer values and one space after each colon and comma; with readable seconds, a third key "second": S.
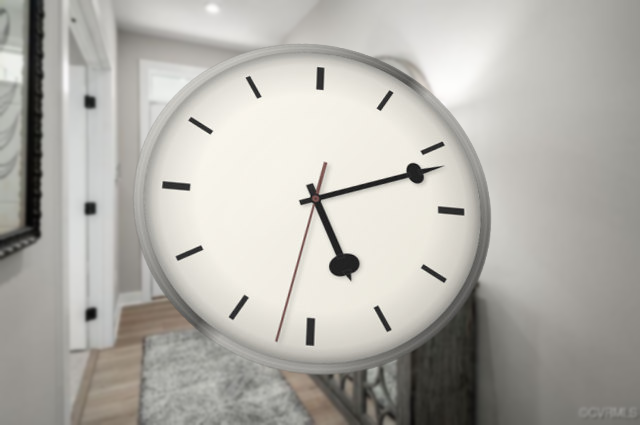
{"hour": 5, "minute": 11, "second": 32}
